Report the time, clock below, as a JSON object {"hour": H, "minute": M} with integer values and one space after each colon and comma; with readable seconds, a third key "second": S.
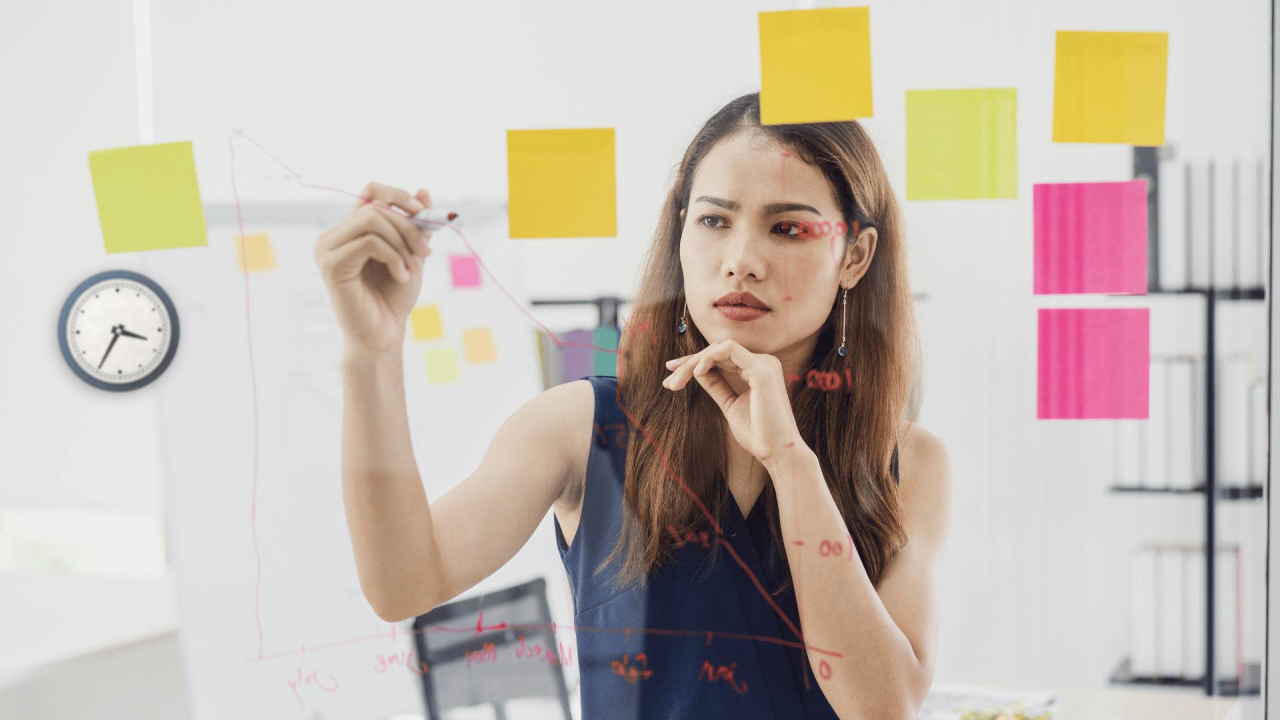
{"hour": 3, "minute": 35}
